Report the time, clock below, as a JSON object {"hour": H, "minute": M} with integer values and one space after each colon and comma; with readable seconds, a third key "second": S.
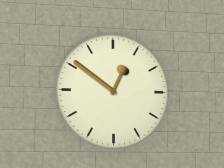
{"hour": 12, "minute": 51}
